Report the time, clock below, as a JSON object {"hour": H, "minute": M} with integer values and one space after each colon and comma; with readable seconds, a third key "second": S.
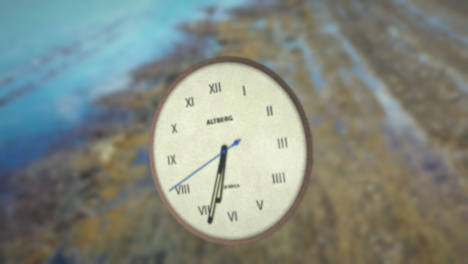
{"hour": 6, "minute": 33, "second": 41}
